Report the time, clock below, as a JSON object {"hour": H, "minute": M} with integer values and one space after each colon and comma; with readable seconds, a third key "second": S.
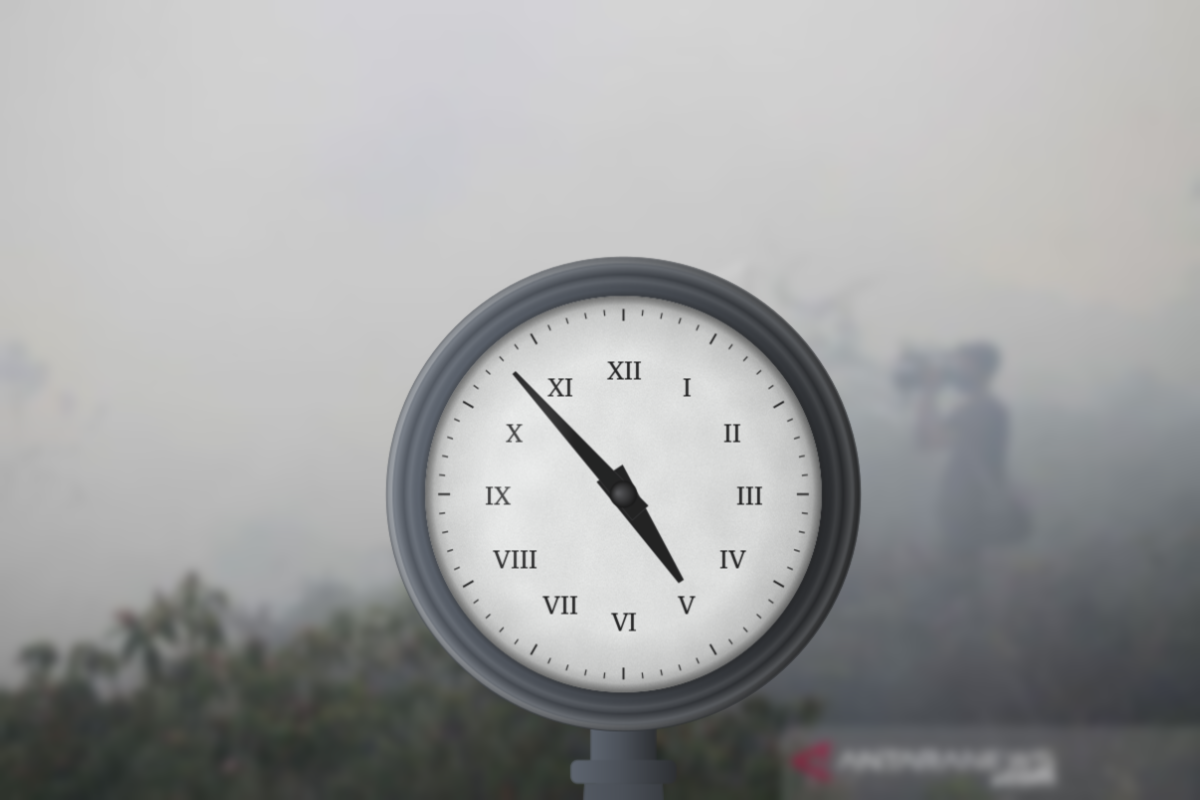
{"hour": 4, "minute": 53}
